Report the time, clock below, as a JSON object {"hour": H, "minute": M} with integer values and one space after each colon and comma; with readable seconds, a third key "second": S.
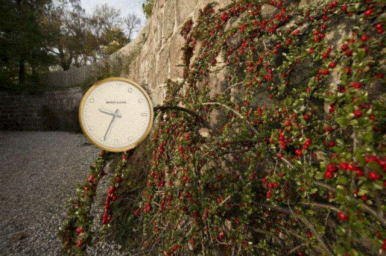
{"hour": 9, "minute": 34}
